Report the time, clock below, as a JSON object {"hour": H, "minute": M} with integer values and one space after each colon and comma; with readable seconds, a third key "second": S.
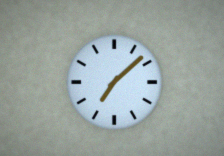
{"hour": 7, "minute": 8}
